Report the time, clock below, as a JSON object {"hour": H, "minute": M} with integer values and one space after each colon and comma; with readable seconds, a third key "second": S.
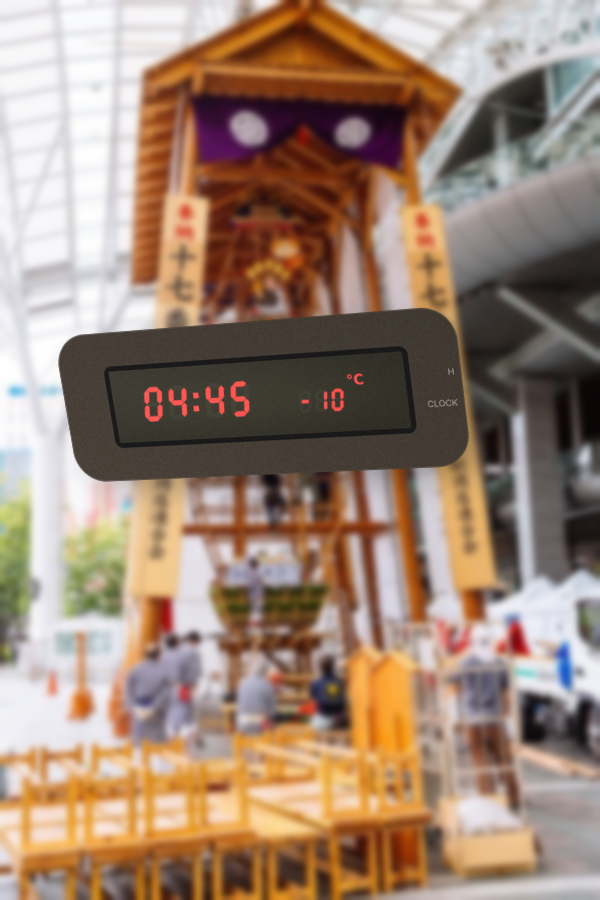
{"hour": 4, "minute": 45}
